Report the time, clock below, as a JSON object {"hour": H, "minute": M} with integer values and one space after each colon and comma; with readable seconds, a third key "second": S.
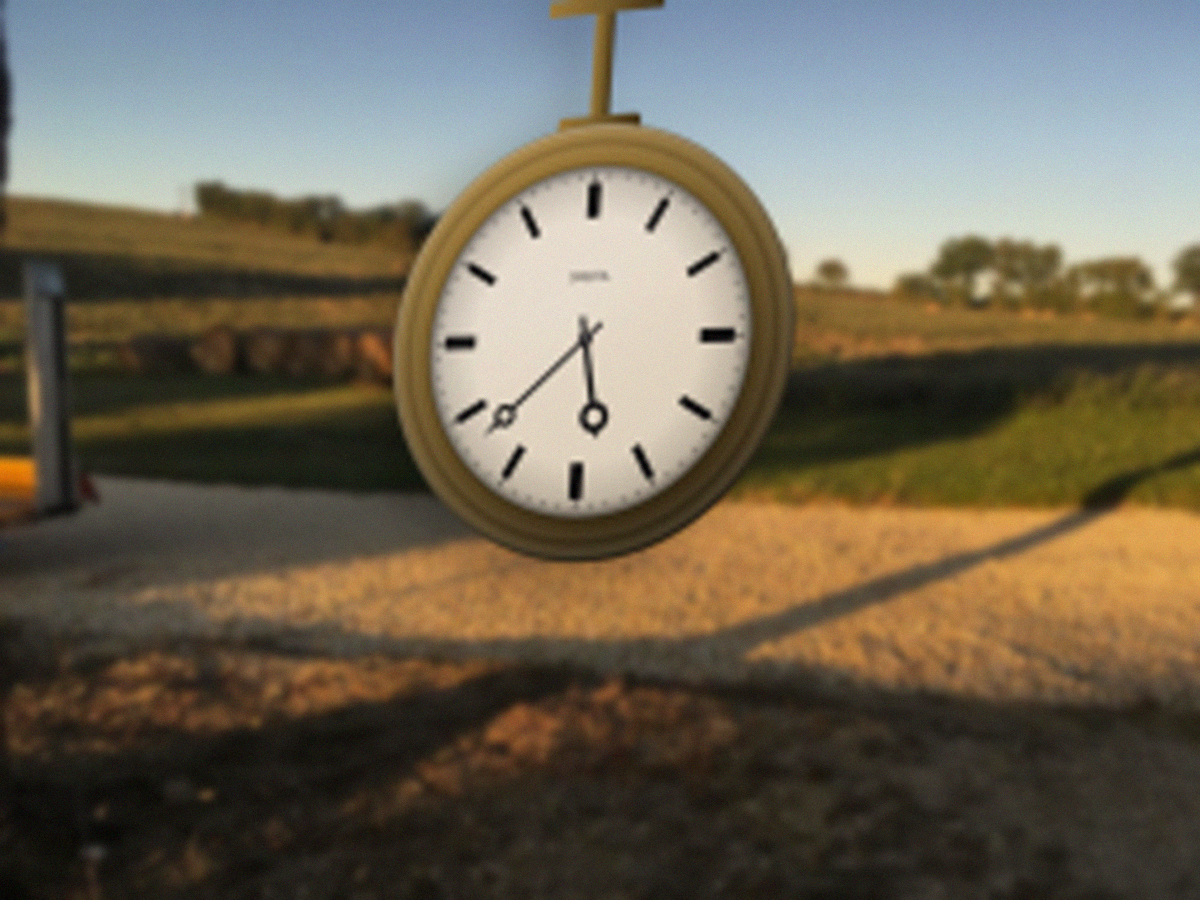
{"hour": 5, "minute": 38}
